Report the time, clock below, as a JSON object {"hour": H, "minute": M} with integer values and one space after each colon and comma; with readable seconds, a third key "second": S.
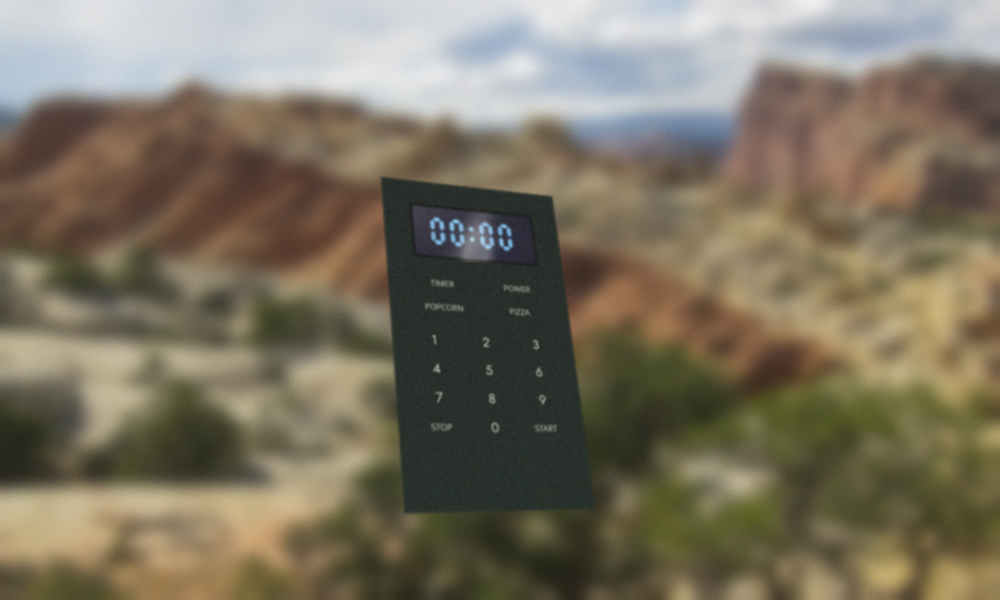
{"hour": 0, "minute": 0}
